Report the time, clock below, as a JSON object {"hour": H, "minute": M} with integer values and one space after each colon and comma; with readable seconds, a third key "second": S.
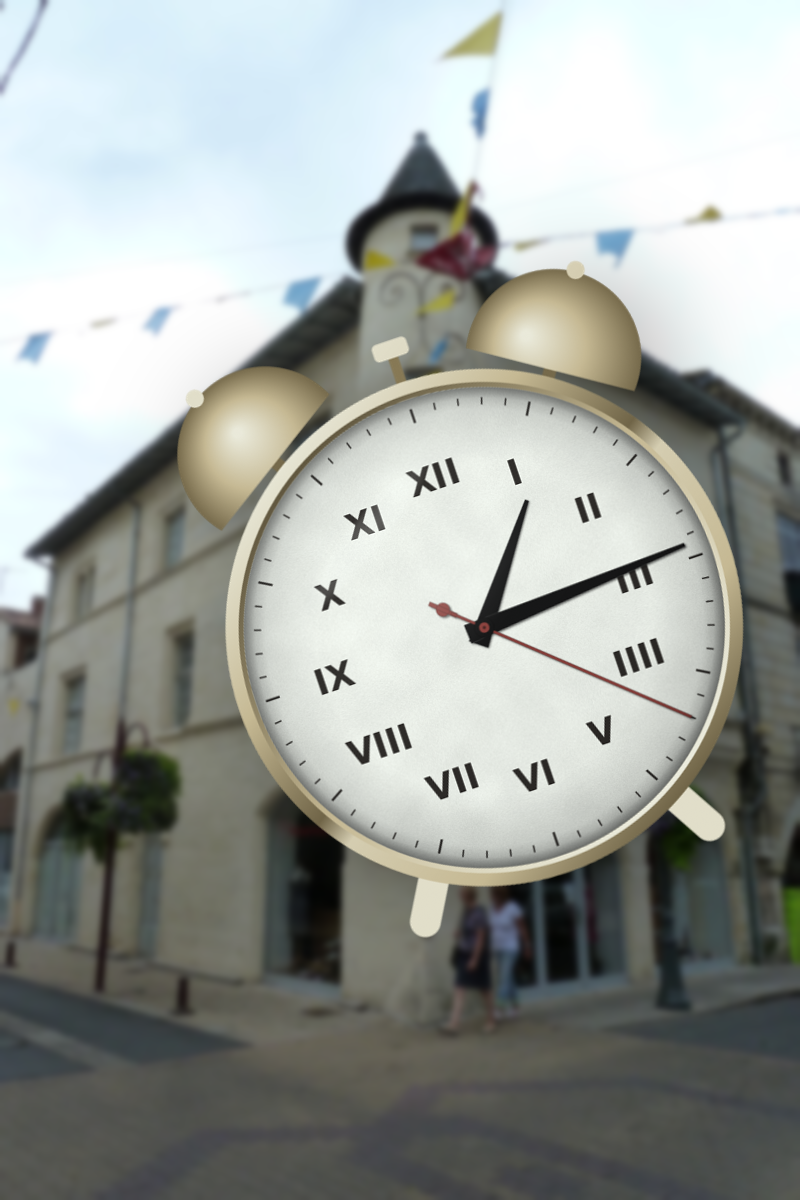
{"hour": 1, "minute": 14, "second": 22}
